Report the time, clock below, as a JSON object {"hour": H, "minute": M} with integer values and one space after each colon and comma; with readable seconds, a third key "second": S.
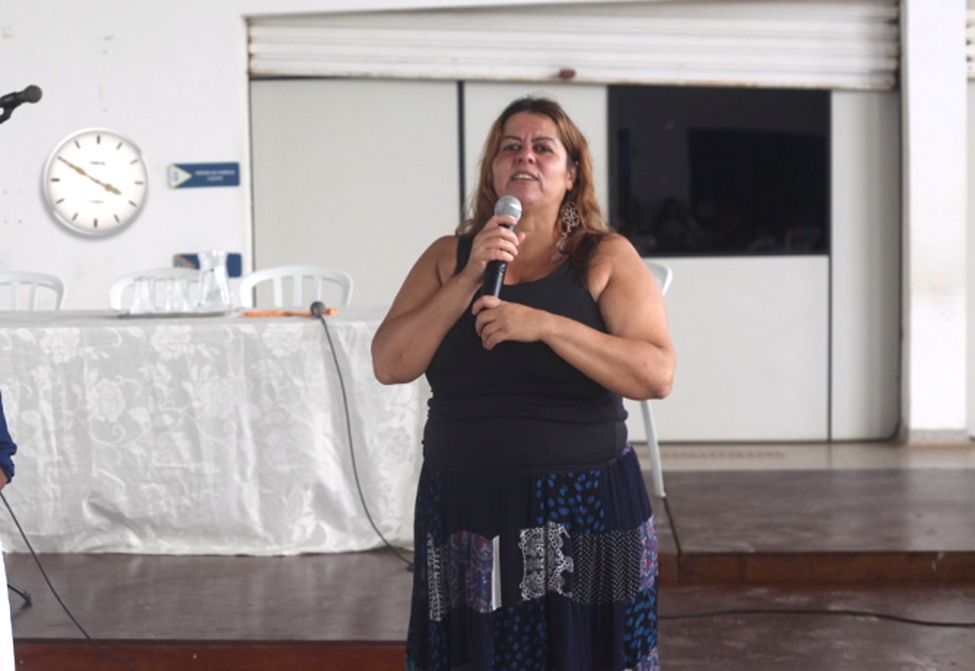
{"hour": 3, "minute": 50}
